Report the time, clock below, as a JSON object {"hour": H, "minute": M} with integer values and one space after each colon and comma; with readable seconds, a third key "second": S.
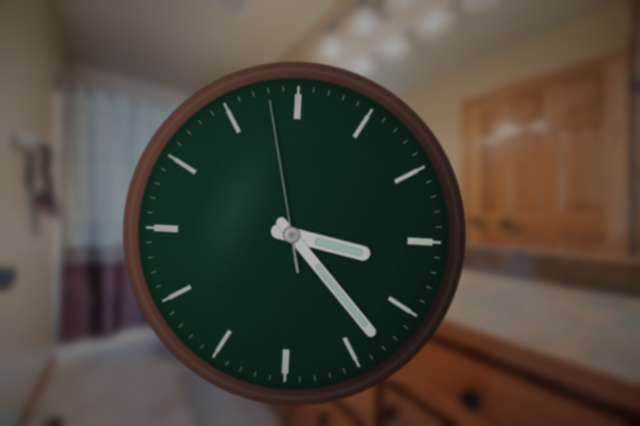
{"hour": 3, "minute": 22, "second": 58}
